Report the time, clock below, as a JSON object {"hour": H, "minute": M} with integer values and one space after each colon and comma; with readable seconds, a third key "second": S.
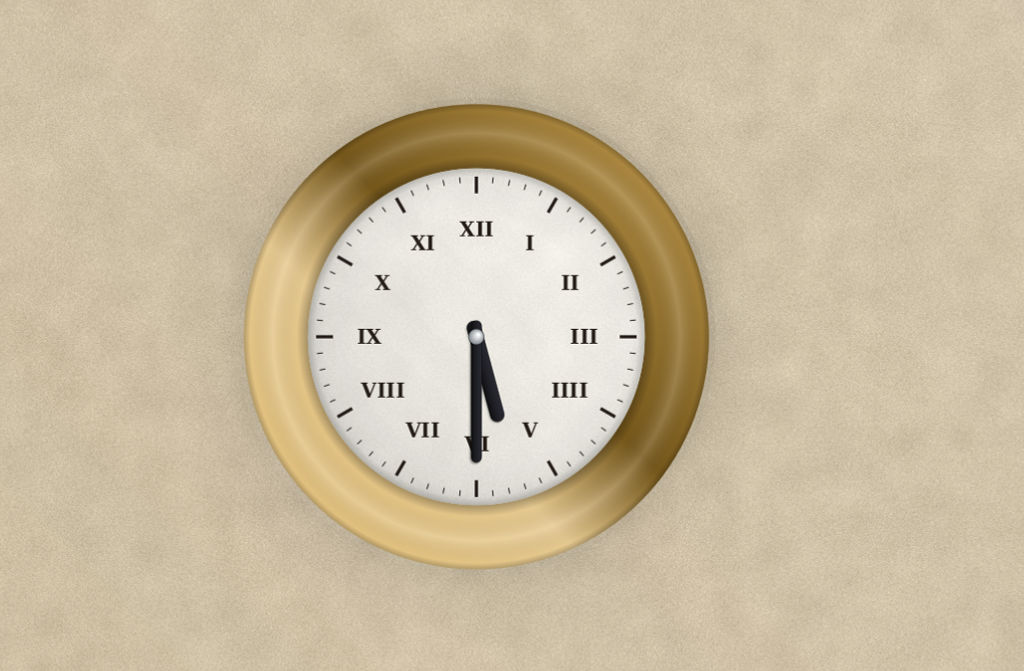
{"hour": 5, "minute": 30}
